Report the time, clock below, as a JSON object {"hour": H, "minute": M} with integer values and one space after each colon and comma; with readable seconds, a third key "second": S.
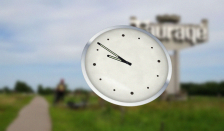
{"hour": 9, "minute": 52}
